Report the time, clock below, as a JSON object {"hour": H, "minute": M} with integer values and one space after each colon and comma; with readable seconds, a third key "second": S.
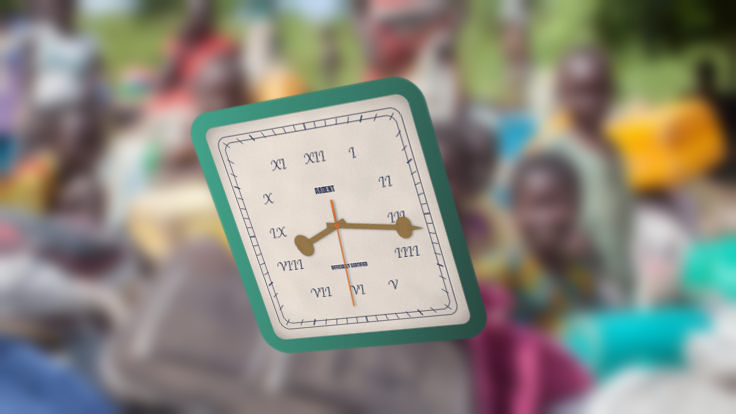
{"hour": 8, "minute": 16, "second": 31}
